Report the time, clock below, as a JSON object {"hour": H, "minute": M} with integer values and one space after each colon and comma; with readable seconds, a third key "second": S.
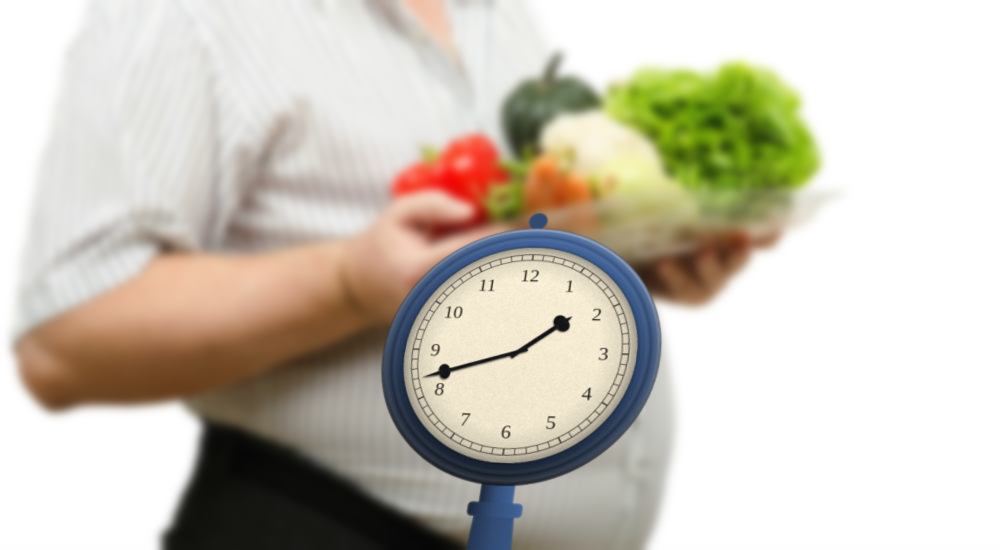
{"hour": 1, "minute": 42}
